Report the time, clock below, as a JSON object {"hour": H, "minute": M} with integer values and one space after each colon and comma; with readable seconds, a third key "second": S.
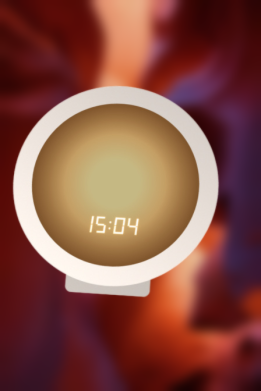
{"hour": 15, "minute": 4}
